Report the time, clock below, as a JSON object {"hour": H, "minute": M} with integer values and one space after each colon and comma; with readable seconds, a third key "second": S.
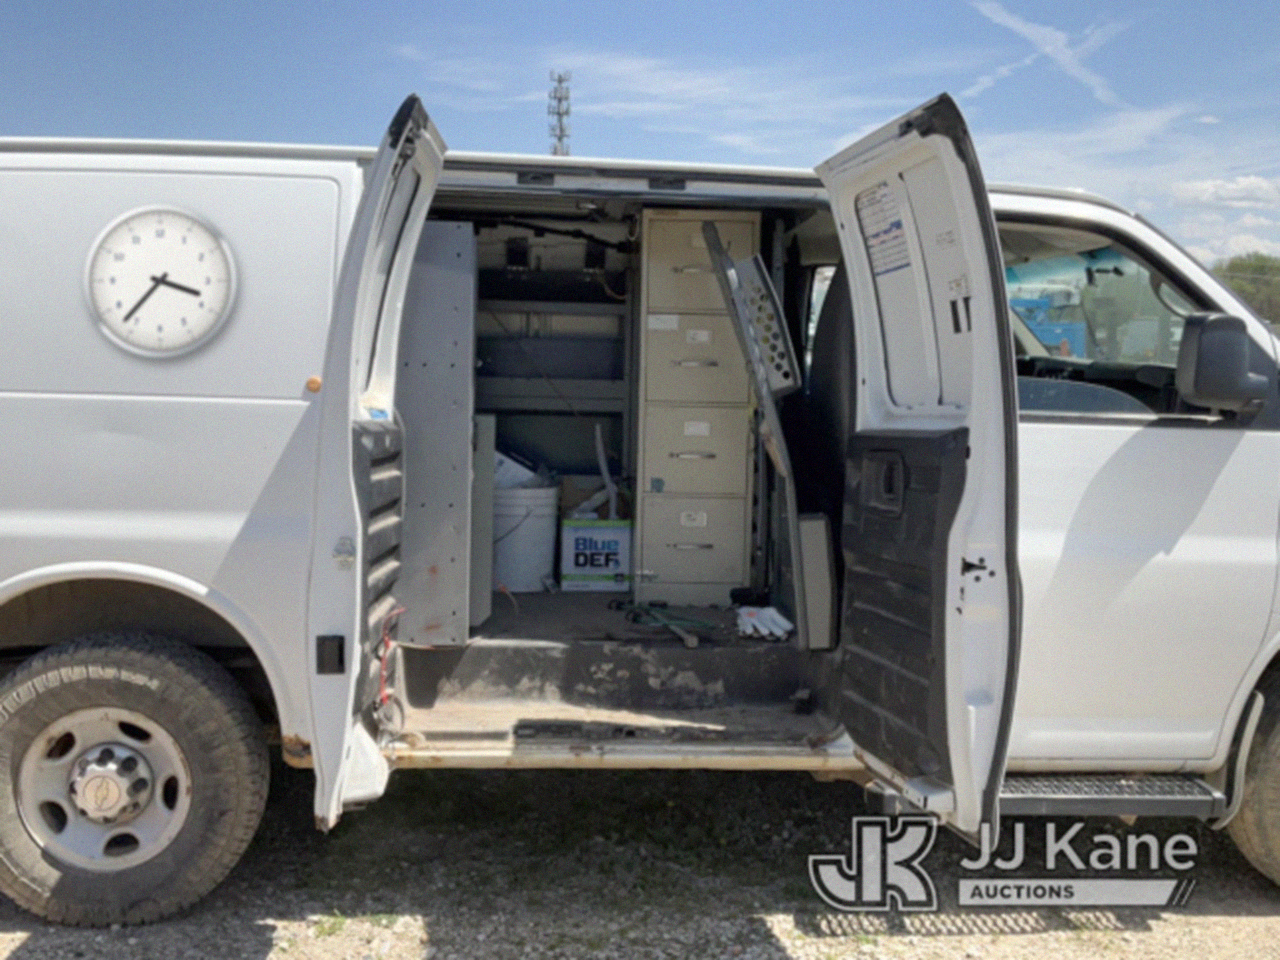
{"hour": 3, "minute": 37}
